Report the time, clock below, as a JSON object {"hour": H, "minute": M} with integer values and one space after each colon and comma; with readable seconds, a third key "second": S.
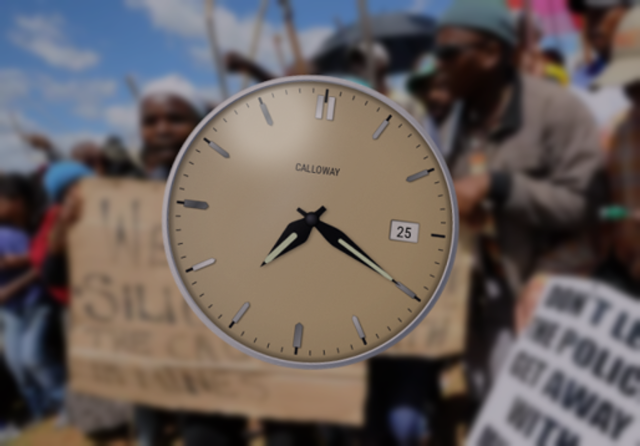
{"hour": 7, "minute": 20}
